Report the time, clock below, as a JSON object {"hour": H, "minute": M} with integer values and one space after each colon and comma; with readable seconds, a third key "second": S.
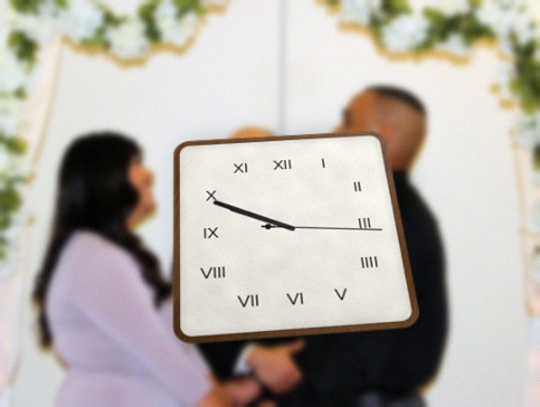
{"hour": 9, "minute": 49, "second": 16}
